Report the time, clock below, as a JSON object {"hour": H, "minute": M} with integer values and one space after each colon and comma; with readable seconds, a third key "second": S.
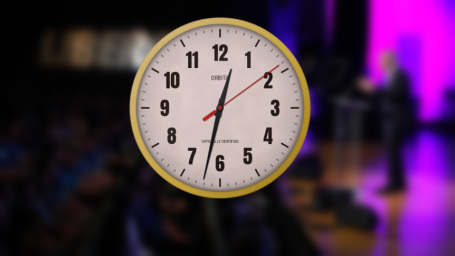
{"hour": 12, "minute": 32, "second": 9}
